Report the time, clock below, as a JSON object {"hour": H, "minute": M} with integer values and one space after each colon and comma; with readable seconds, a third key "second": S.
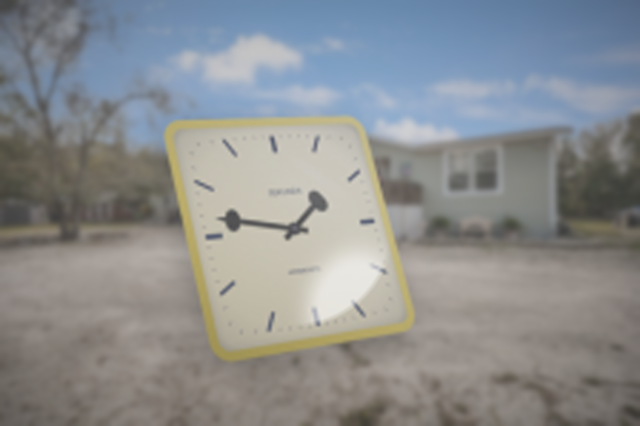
{"hour": 1, "minute": 47}
